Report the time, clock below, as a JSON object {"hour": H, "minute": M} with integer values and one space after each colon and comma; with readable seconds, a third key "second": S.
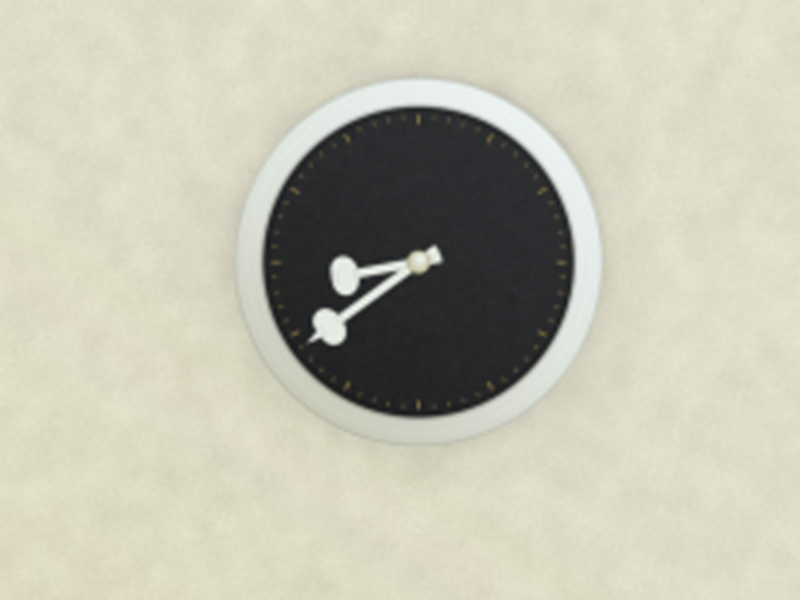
{"hour": 8, "minute": 39}
